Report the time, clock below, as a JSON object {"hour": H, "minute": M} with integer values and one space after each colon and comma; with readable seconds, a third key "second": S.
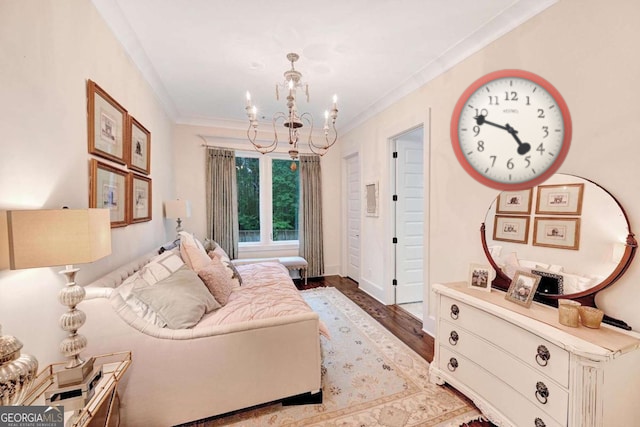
{"hour": 4, "minute": 48}
